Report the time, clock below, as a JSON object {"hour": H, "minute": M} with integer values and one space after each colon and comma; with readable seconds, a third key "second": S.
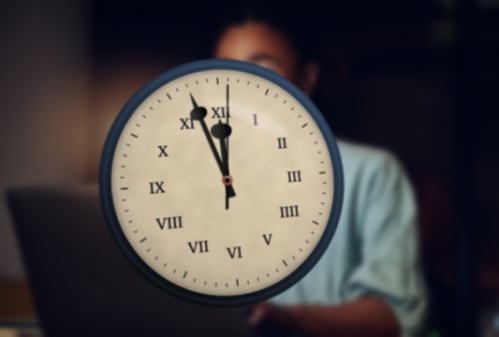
{"hour": 11, "minute": 57, "second": 1}
